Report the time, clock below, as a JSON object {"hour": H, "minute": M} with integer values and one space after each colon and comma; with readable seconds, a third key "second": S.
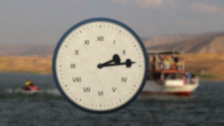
{"hour": 2, "minute": 14}
